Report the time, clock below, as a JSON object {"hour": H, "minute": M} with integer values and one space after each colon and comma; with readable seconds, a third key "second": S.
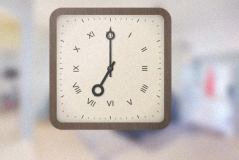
{"hour": 7, "minute": 0}
